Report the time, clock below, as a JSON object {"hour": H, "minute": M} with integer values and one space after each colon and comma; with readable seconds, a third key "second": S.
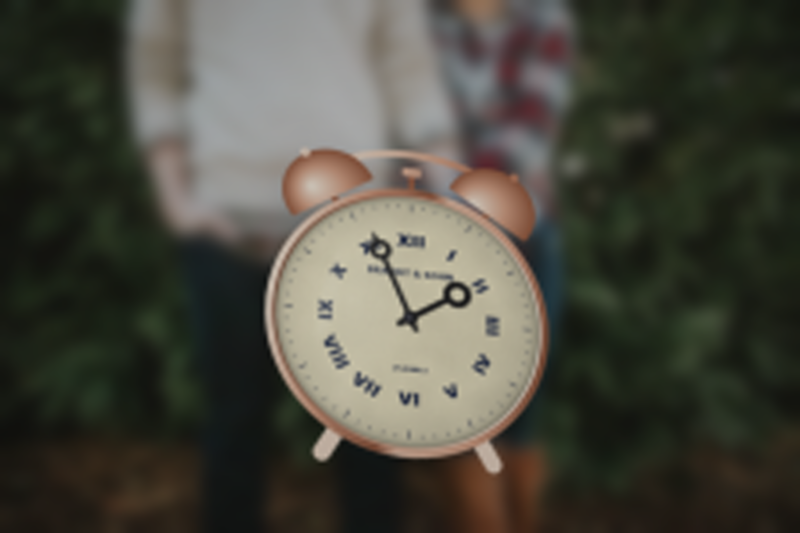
{"hour": 1, "minute": 56}
